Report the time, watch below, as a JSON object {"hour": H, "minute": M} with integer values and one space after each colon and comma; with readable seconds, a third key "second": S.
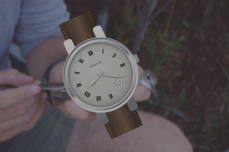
{"hour": 8, "minute": 20}
